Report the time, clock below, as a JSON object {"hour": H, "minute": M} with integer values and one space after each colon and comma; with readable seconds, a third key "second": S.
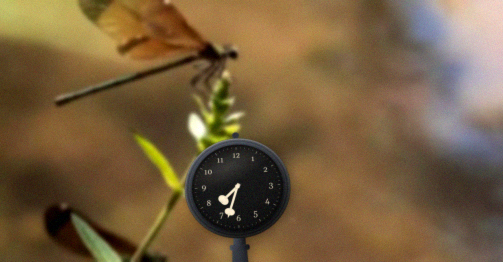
{"hour": 7, "minute": 33}
